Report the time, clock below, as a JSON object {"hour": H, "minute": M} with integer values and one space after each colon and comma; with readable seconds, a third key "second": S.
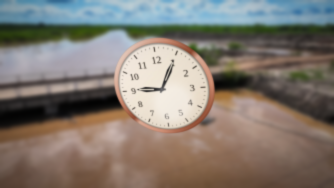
{"hour": 9, "minute": 5}
